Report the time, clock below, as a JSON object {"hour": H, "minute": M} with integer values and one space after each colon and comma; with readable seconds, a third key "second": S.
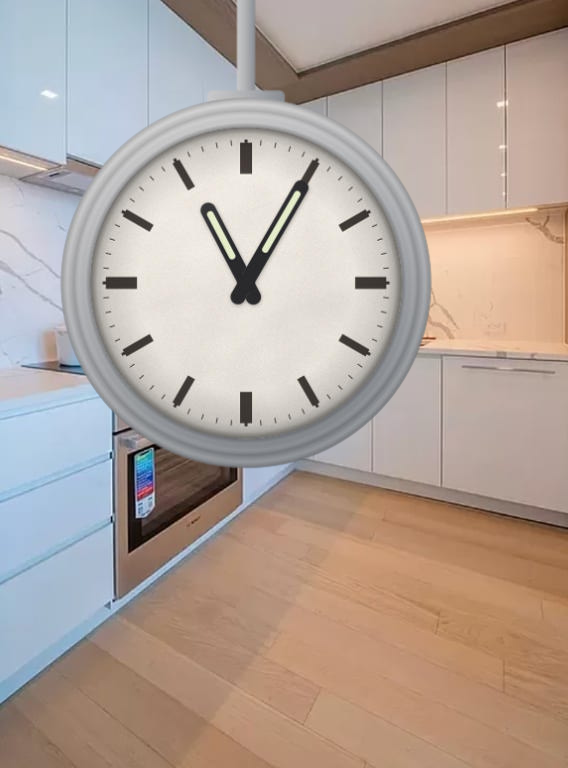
{"hour": 11, "minute": 5}
